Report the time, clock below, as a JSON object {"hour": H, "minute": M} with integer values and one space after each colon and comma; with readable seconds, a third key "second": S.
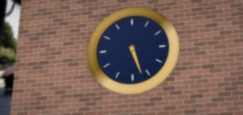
{"hour": 5, "minute": 27}
